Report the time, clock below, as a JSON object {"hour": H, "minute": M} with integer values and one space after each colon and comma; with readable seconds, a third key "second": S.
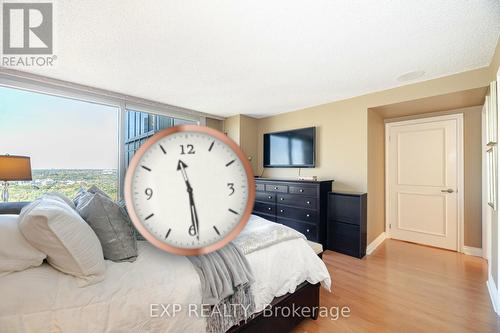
{"hour": 11, "minute": 29}
